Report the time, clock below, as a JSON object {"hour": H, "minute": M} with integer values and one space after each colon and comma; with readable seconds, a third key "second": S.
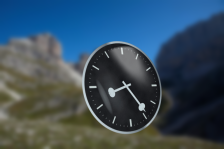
{"hour": 8, "minute": 24}
